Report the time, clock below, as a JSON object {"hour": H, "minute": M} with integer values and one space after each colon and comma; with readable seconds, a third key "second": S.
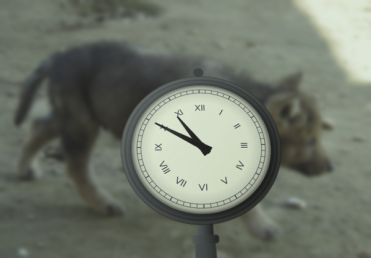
{"hour": 10, "minute": 50}
